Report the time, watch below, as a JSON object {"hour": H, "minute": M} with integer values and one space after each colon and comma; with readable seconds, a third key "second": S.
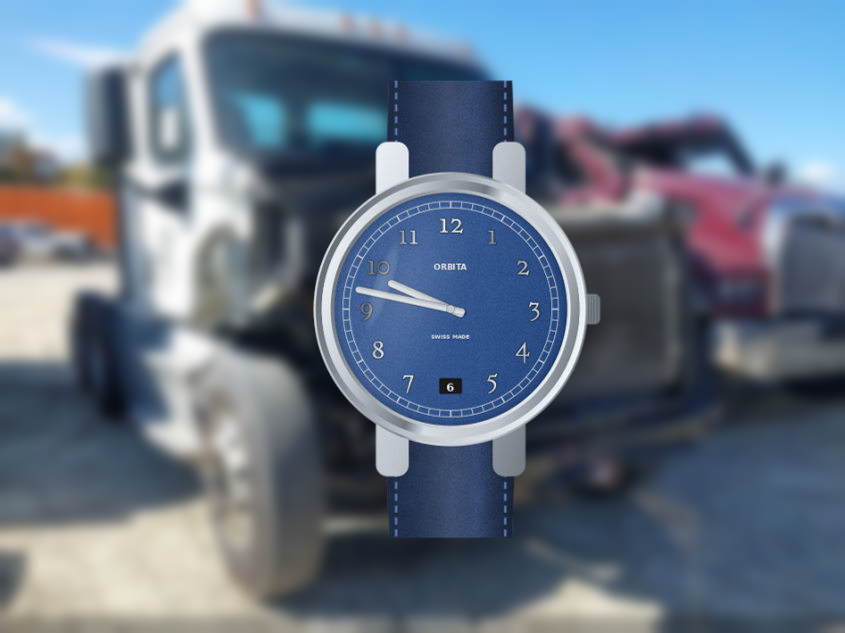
{"hour": 9, "minute": 47}
